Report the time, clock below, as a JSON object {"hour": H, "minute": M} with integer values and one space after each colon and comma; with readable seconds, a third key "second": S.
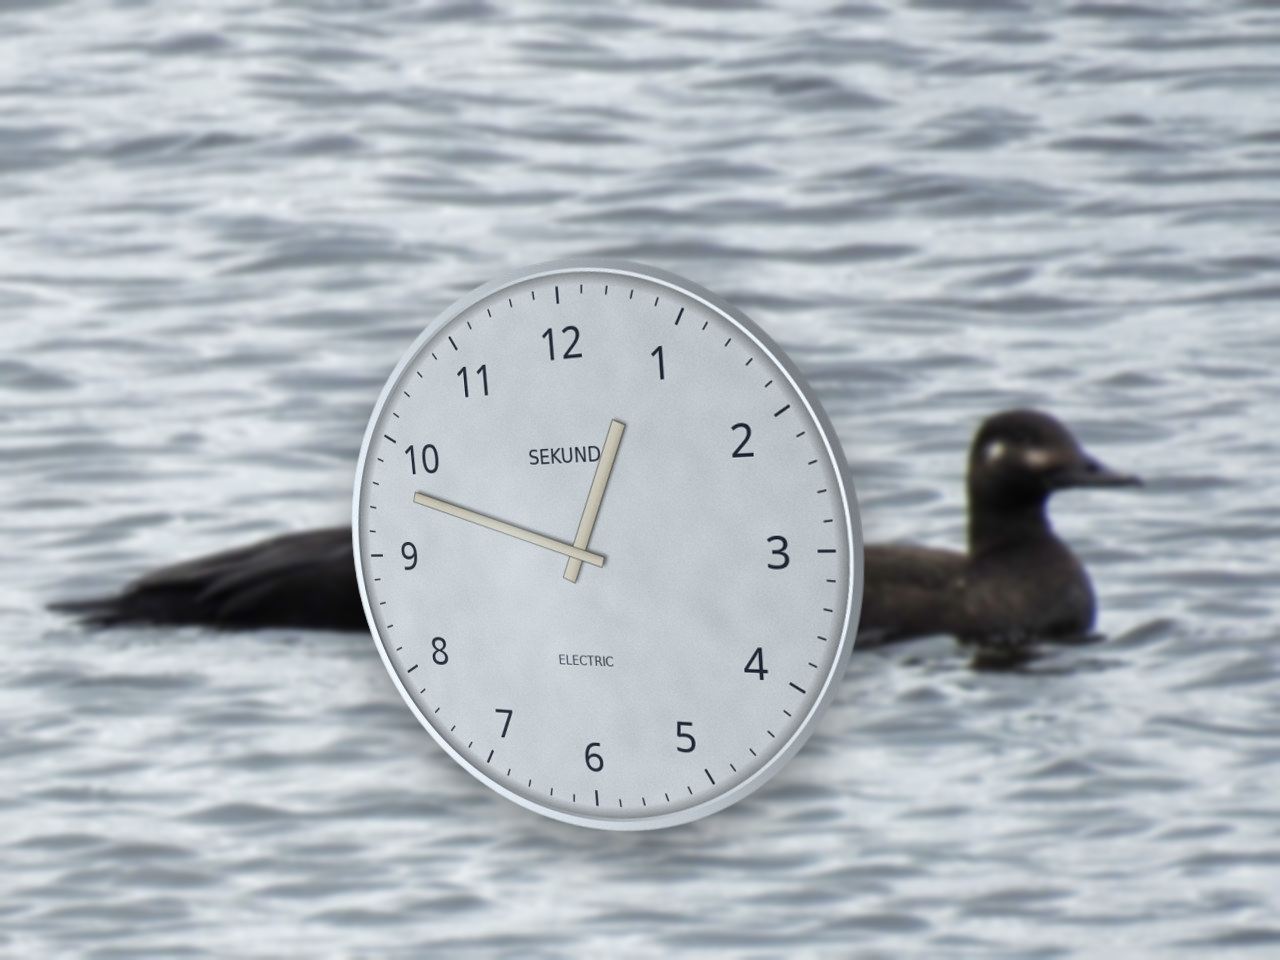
{"hour": 12, "minute": 48}
